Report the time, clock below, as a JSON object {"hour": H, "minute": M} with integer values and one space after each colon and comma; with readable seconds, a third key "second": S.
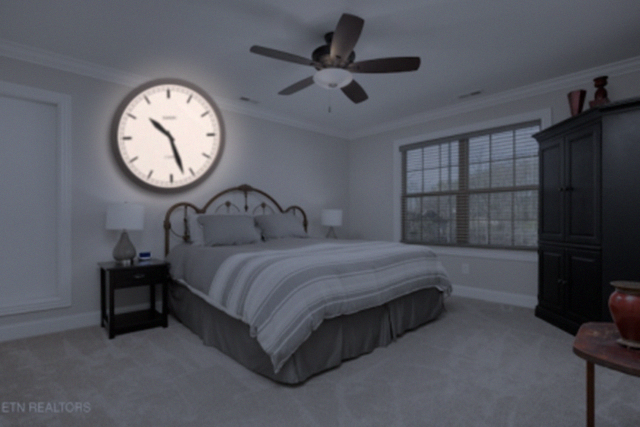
{"hour": 10, "minute": 27}
